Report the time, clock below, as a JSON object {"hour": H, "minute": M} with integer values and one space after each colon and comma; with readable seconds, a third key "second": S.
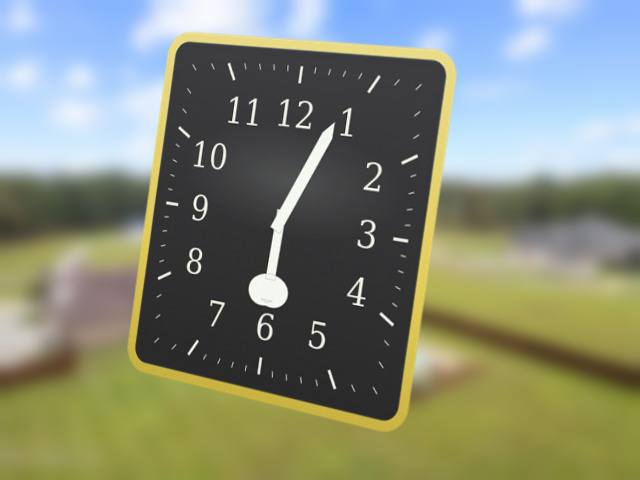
{"hour": 6, "minute": 4}
